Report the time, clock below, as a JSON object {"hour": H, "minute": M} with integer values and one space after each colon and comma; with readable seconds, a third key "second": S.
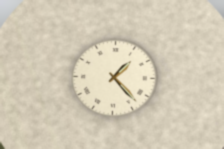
{"hour": 1, "minute": 23}
